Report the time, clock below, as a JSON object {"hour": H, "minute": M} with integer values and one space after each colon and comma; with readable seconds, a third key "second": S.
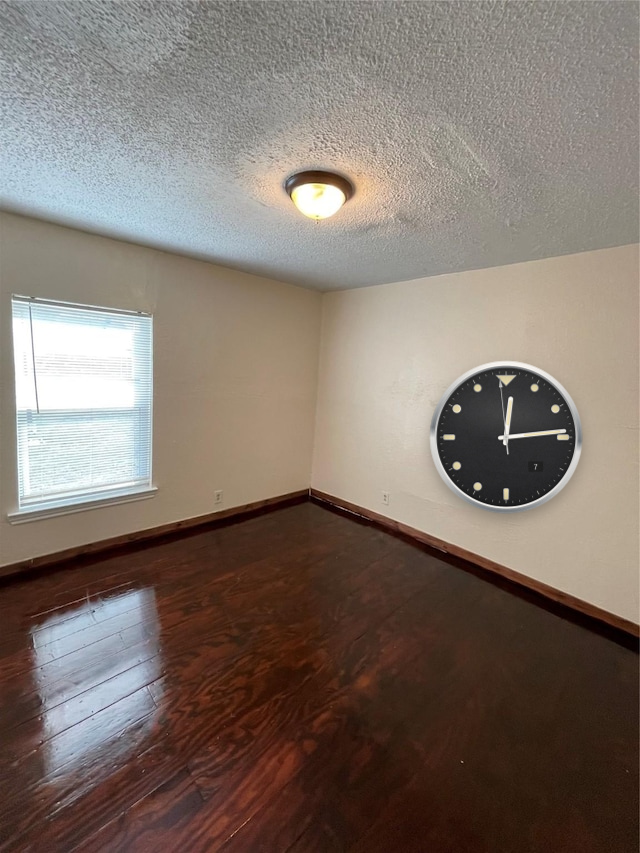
{"hour": 12, "minute": 13, "second": 59}
